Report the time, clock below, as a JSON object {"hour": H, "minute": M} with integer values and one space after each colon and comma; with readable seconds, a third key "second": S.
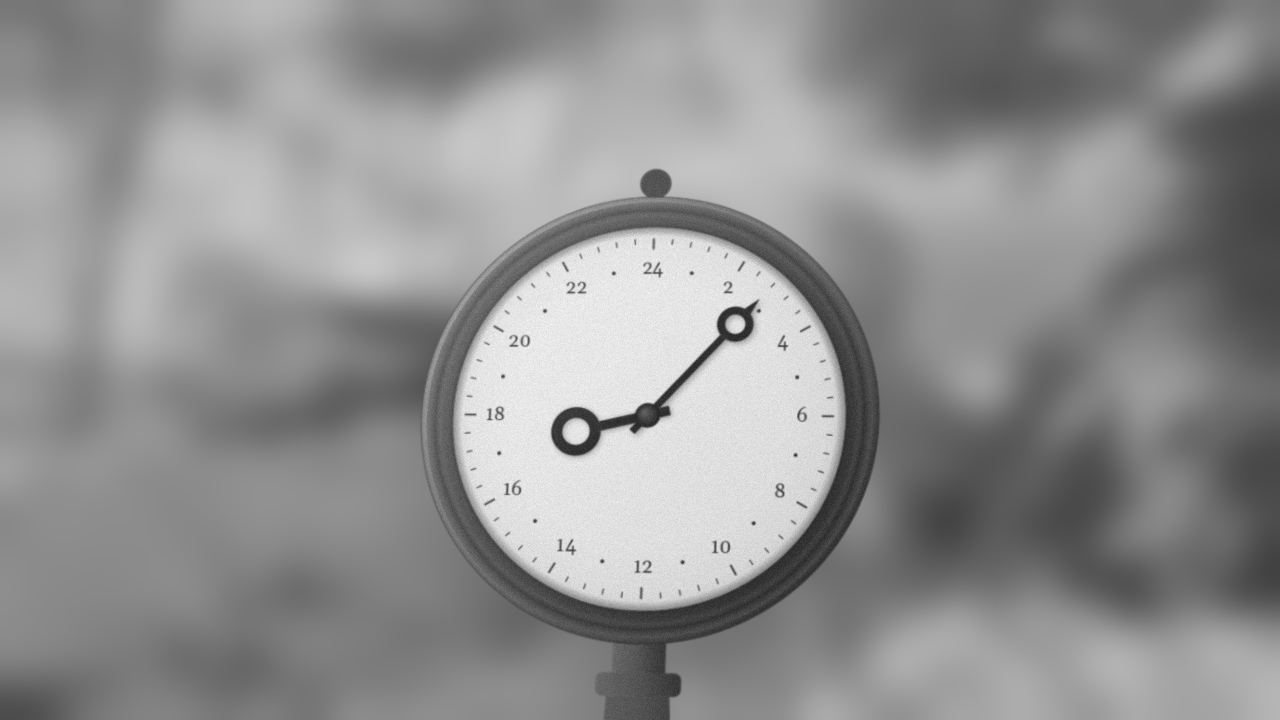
{"hour": 17, "minute": 7}
